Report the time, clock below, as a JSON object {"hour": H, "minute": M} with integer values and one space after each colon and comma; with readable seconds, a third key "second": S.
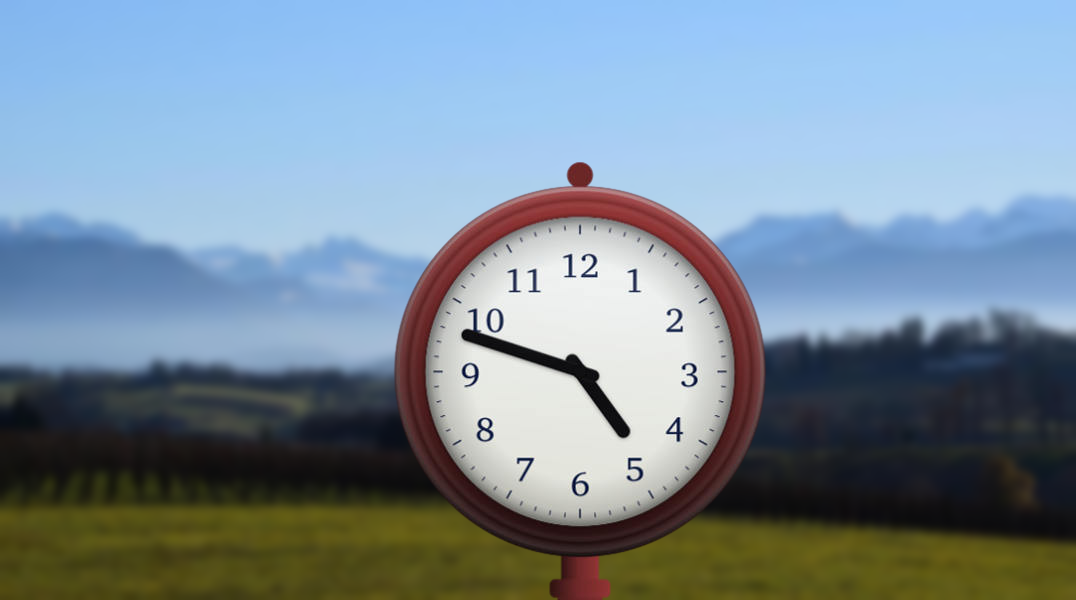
{"hour": 4, "minute": 48}
